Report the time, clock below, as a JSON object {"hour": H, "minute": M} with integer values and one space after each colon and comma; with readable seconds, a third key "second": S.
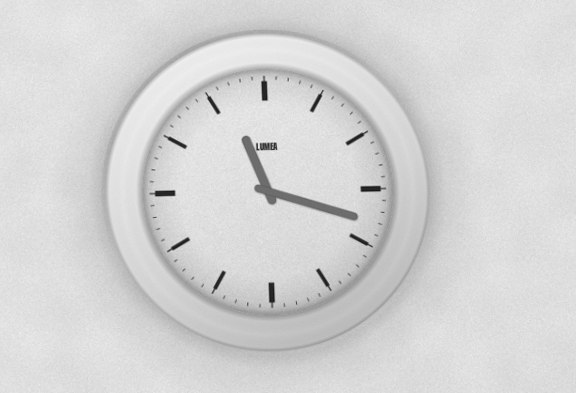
{"hour": 11, "minute": 18}
